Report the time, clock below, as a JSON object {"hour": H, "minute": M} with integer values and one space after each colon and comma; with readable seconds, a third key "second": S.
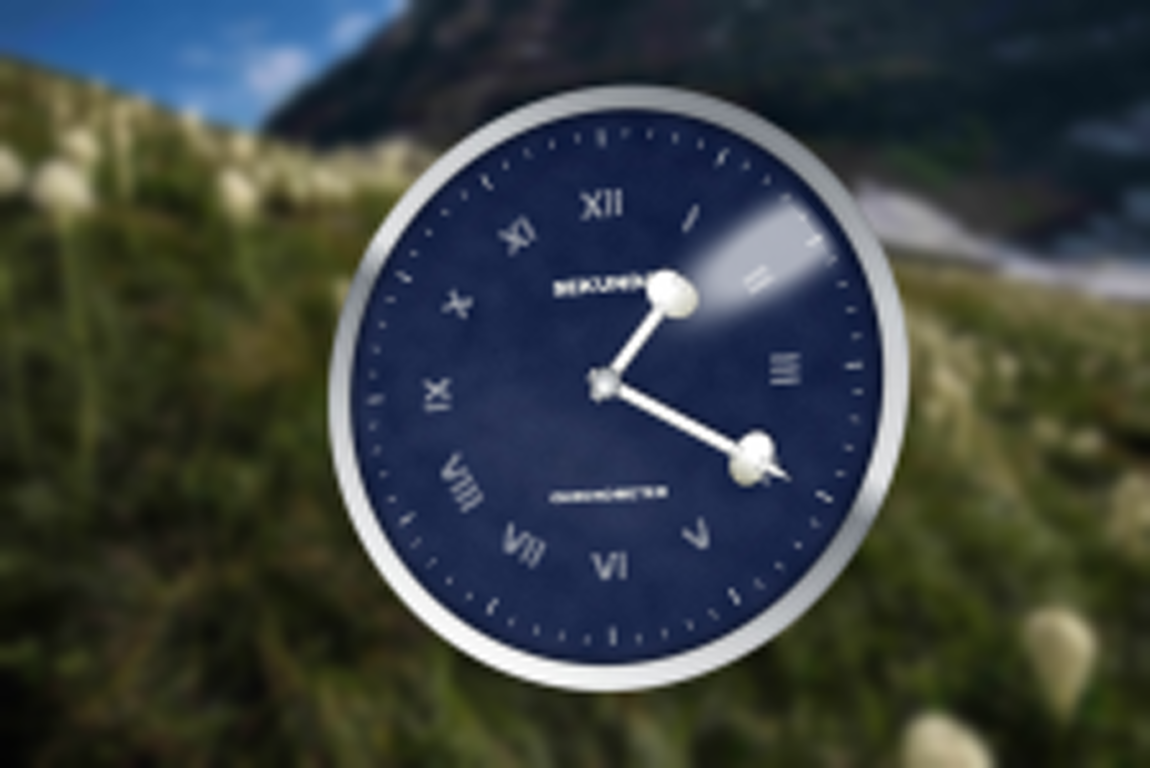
{"hour": 1, "minute": 20}
